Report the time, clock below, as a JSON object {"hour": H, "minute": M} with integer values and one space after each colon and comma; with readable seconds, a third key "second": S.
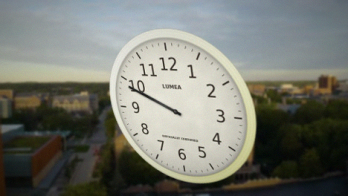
{"hour": 9, "minute": 49}
